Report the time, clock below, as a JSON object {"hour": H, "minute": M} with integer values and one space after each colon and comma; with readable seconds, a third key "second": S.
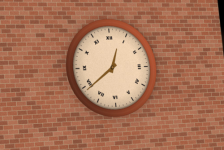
{"hour": 12, "minute": 39}
